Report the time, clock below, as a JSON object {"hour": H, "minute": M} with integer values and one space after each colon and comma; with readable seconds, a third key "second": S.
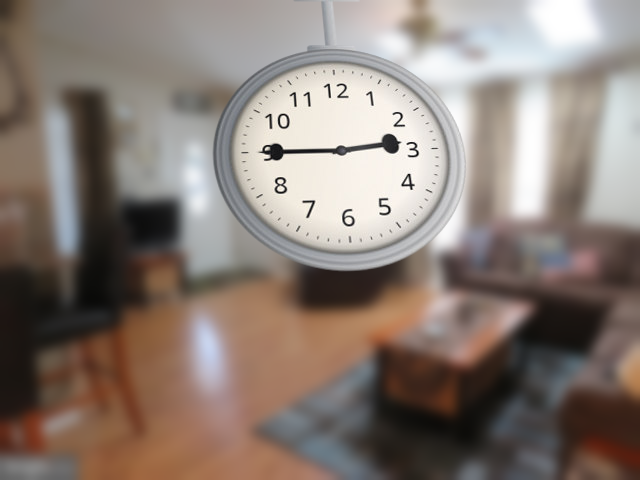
{"hour": 2, "minute": 45}
